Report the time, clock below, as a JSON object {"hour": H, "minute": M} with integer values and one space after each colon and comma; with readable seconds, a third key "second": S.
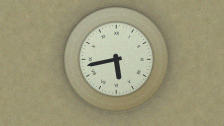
{"hour": 5, "minute": 43}
